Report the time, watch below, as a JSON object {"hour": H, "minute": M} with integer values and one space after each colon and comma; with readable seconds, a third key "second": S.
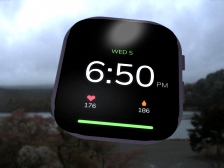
{"hour": 6, "minute": 50}
